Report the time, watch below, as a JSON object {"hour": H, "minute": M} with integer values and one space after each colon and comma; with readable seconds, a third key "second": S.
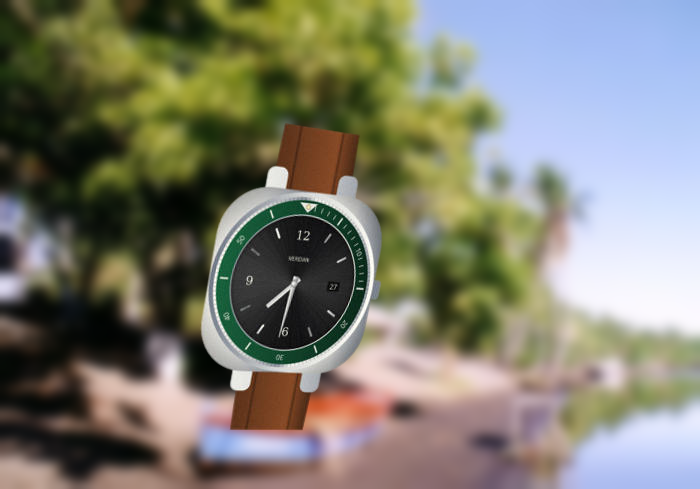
{"hour": 7, "minute": 31}
